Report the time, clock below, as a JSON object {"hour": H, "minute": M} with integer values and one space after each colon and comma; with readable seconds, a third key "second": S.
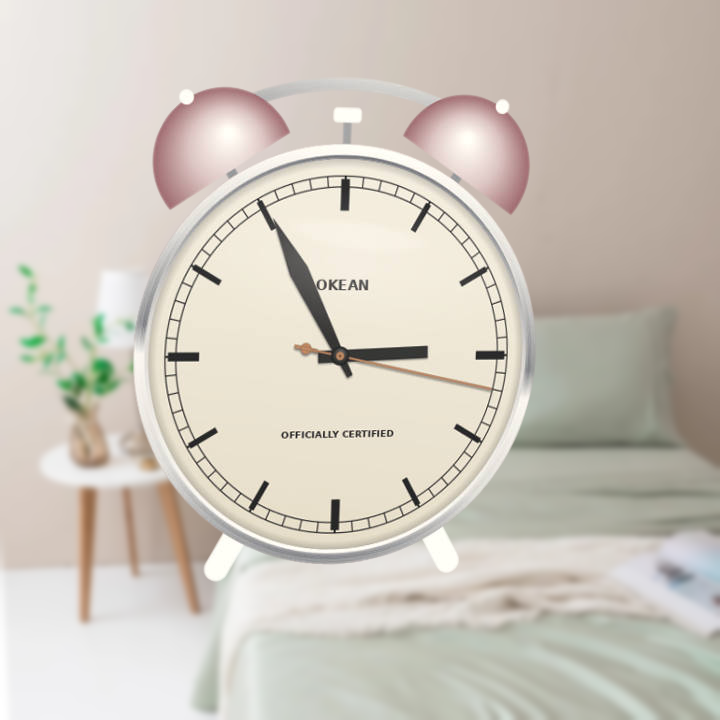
{"hour": 2, "minute": 55, "second": 17}
